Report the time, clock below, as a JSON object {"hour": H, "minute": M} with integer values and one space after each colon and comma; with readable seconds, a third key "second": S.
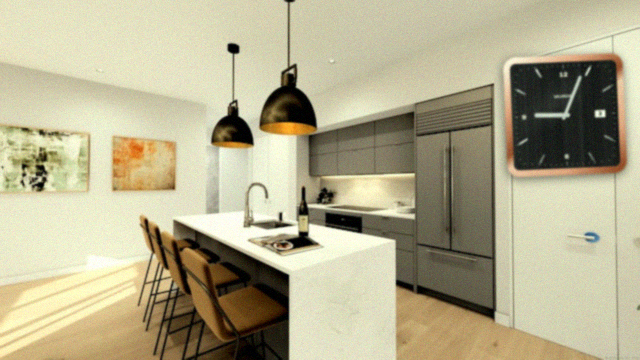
{"hour": 9, "minute": 4}
